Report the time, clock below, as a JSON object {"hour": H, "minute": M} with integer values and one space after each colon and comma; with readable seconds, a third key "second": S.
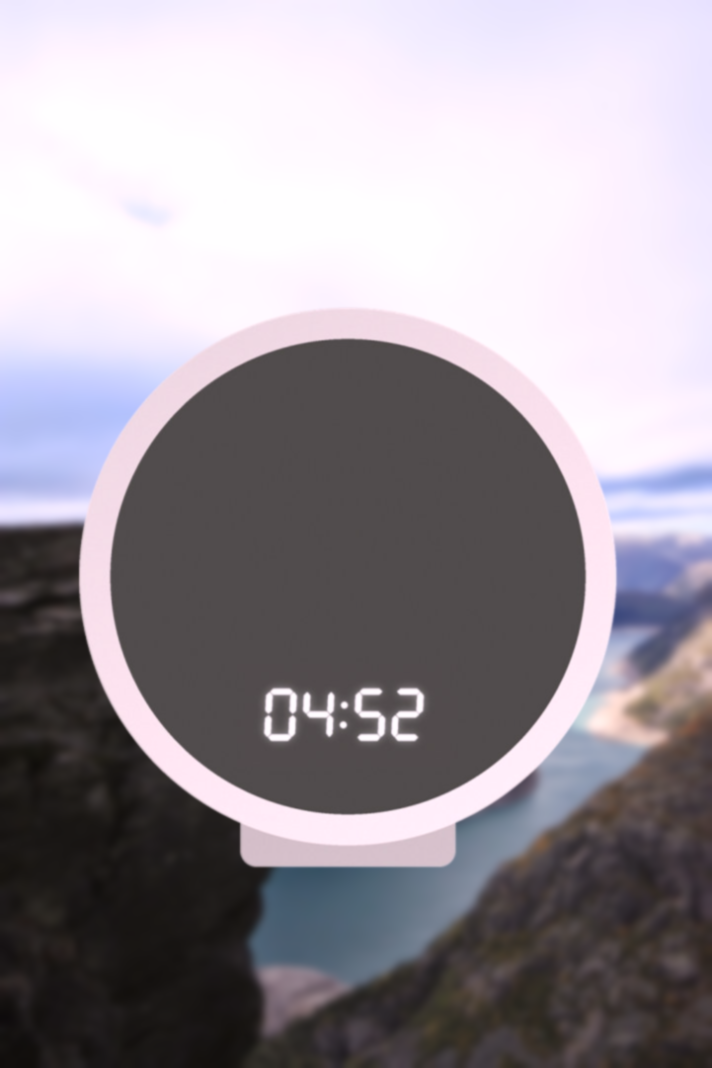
{"hour": 4, "minute": 52}
